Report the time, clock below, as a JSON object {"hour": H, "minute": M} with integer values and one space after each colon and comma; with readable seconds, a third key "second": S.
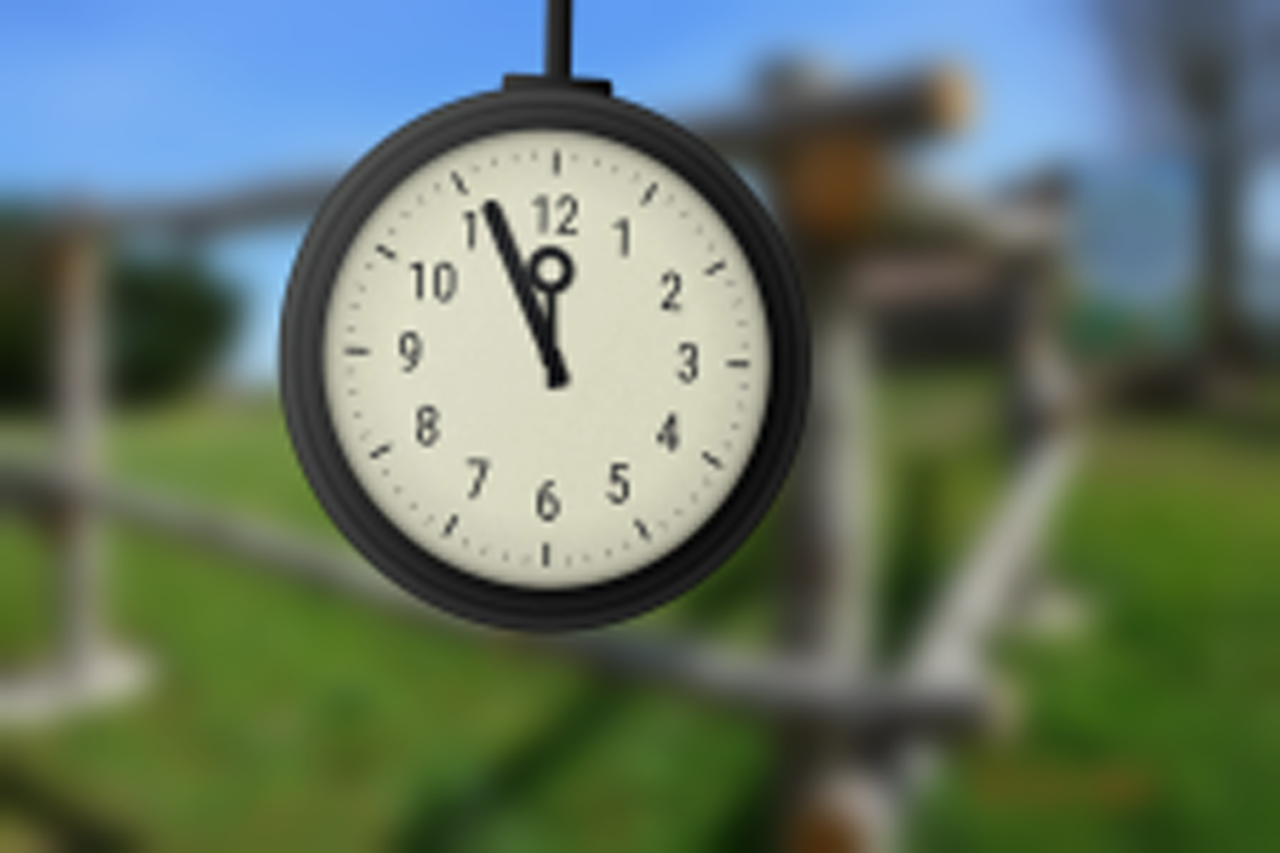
{"hour": 11, "minute": 56}
